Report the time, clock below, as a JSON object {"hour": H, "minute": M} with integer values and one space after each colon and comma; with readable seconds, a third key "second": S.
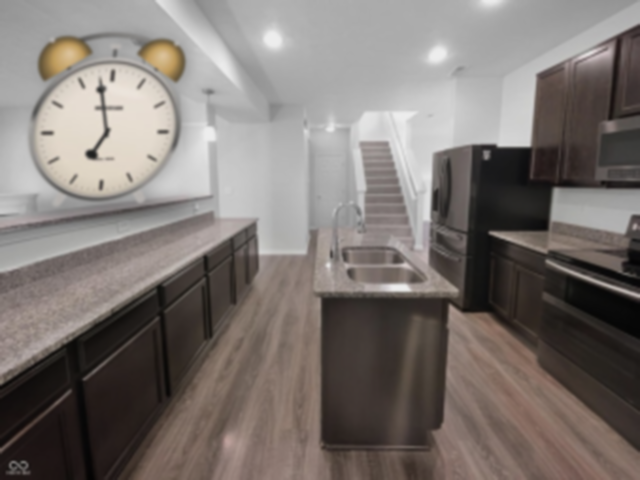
{"hour": 6, "minute": 58}
